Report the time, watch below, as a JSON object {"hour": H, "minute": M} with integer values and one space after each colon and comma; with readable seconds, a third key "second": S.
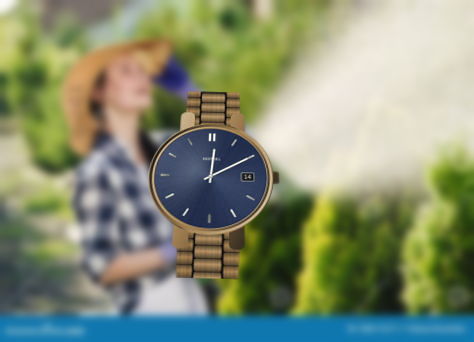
{"hour": 12, "minute": 10}
